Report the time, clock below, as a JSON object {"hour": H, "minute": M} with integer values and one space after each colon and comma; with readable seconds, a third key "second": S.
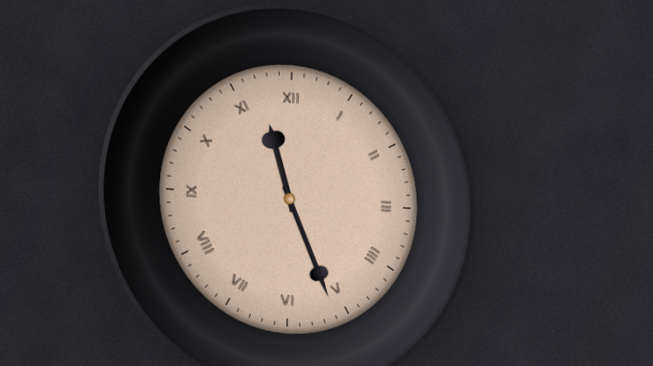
{"hour": 11, "minute": 26}
